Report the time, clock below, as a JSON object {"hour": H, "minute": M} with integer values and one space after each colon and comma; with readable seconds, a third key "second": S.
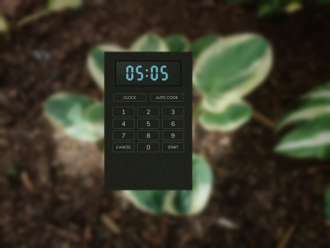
{"hour": 5, "minute": 5}
